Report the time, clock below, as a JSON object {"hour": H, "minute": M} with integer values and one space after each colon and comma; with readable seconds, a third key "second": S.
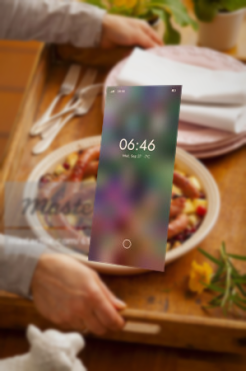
{"hour": 6, "minute": 46}
